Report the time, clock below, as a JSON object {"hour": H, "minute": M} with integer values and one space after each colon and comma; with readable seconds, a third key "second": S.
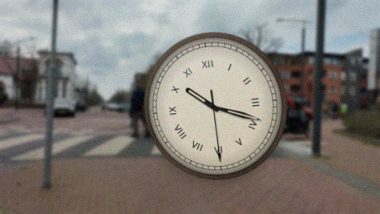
{"hour": 10, "minute": 18, "second": 30}
